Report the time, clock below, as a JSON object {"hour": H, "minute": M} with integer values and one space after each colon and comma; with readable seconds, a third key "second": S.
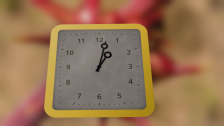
{"hour": 1, "minute": 2}
